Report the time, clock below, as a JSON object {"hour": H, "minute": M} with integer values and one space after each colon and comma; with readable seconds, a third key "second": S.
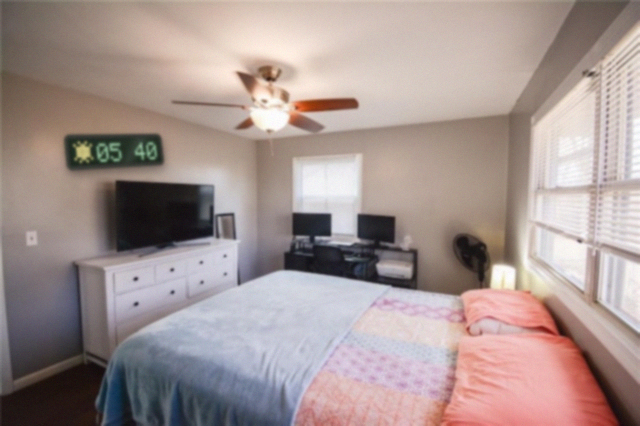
{"hour": 5, "minute": 40}
